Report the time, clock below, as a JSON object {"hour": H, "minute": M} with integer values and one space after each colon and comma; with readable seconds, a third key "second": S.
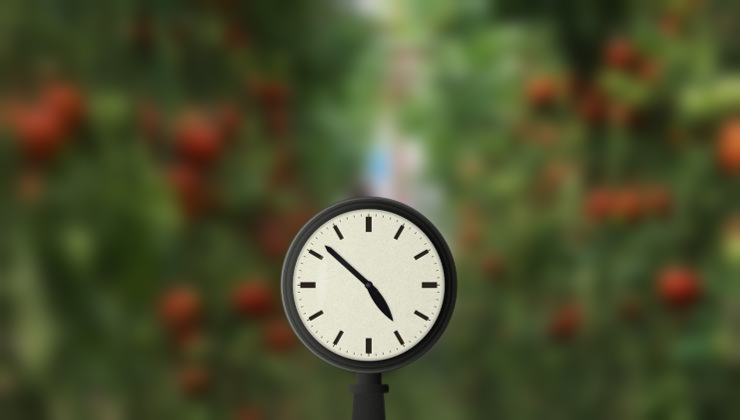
{"hour": 4, "minute": 52}
